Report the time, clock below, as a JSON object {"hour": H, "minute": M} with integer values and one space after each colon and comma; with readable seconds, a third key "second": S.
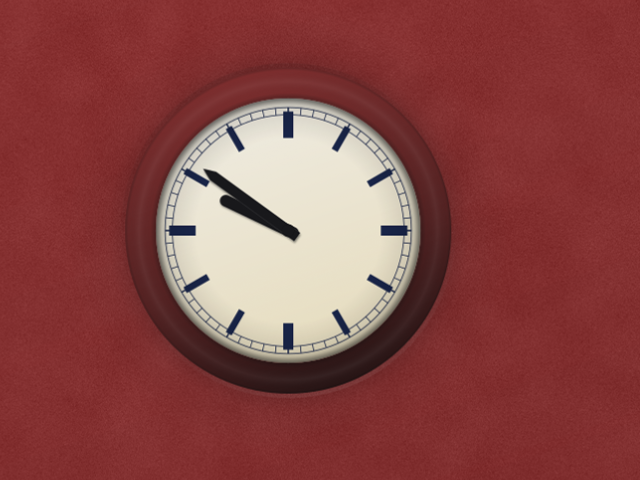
{"hour": 9, "minute": 51}
